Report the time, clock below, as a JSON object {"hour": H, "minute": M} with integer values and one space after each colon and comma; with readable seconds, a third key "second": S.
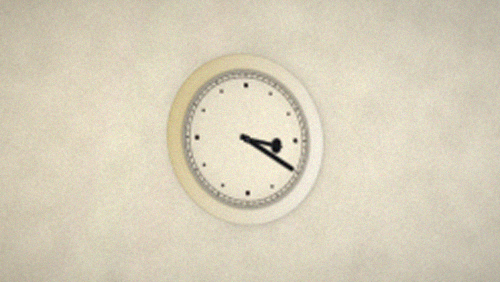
{"hour": 3, "minute": 20}
